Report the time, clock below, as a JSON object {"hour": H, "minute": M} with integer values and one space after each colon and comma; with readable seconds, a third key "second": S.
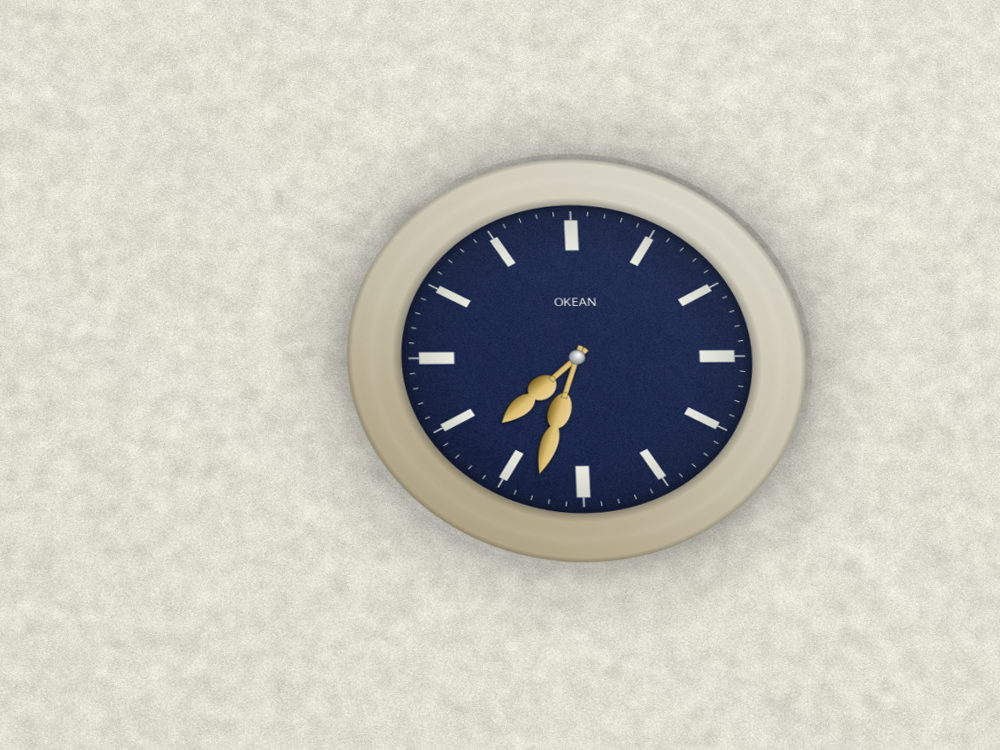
{"hour": 7, "minute": 33}
